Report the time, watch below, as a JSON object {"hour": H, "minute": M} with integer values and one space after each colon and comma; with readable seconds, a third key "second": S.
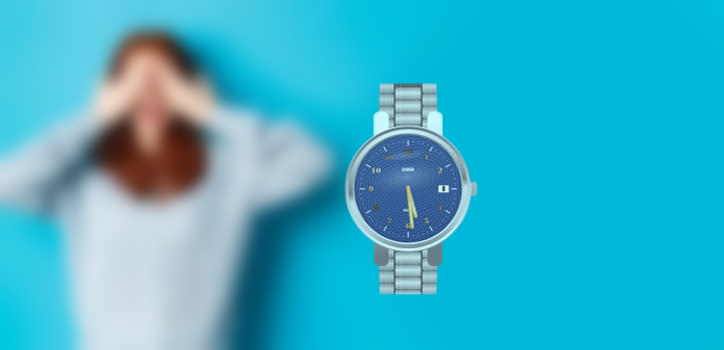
{"hour": 5, "minute": 29}
